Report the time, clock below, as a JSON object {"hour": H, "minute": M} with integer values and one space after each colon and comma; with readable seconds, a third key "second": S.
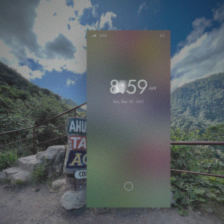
{"hour": 8, "minute": 59}
